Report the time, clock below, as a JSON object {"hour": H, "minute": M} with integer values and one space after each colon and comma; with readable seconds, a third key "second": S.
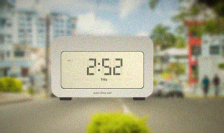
{"hour": 2, "minute": 52}
